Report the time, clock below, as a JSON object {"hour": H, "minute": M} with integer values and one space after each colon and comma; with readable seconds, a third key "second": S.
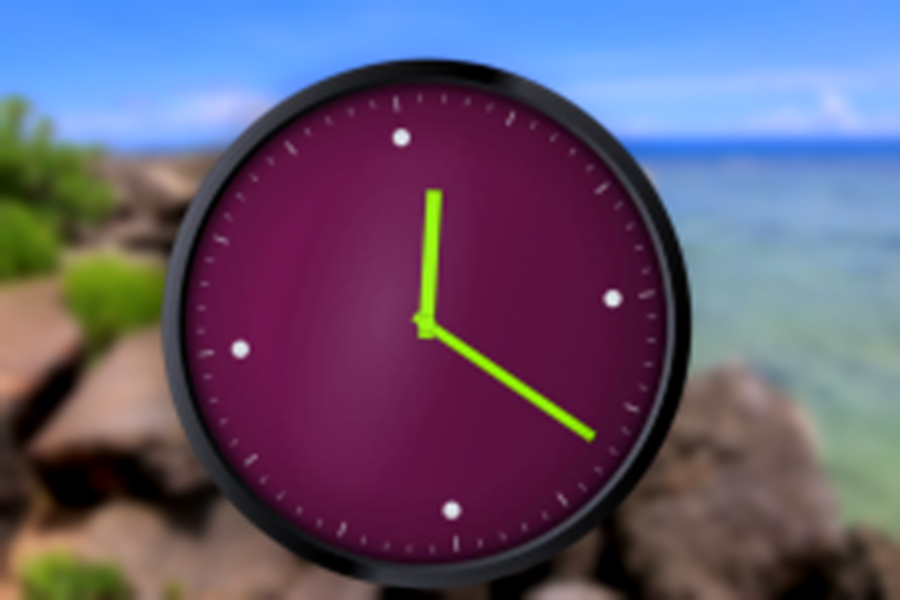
{"hour": 12, "minute": 22}
